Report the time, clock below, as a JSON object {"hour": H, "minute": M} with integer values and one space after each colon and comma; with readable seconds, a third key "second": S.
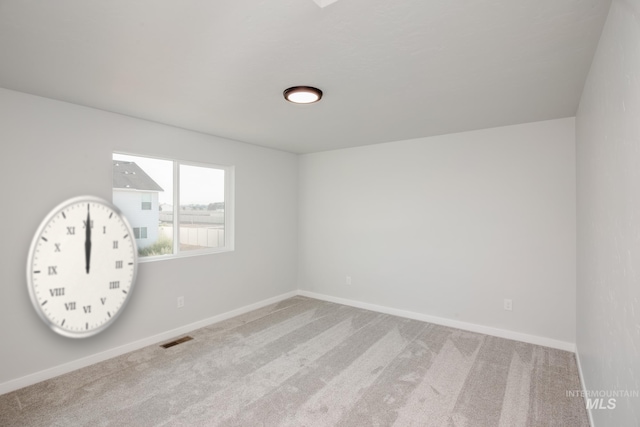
{"hour": 12, "minute": 0}
